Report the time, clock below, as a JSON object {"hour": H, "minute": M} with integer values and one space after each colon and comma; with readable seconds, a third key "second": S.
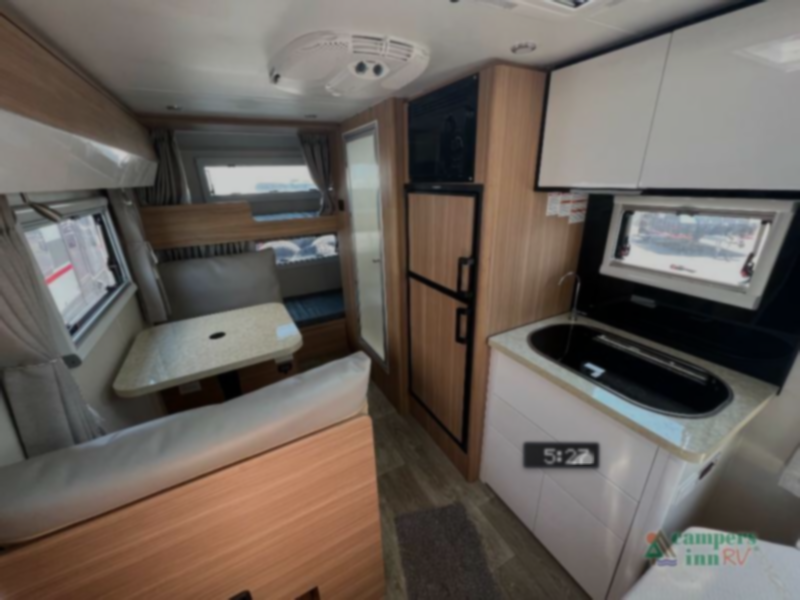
{"hour": 5, "minute": 27}
